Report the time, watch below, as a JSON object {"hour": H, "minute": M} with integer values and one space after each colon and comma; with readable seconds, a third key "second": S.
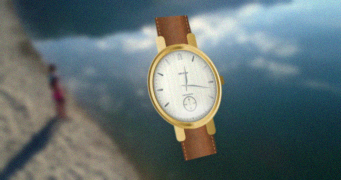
{"hour": 12, "minute": 17}
